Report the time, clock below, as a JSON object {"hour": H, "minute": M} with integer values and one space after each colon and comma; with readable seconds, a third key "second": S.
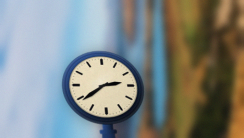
{"hour": 2, "minute": 39}
